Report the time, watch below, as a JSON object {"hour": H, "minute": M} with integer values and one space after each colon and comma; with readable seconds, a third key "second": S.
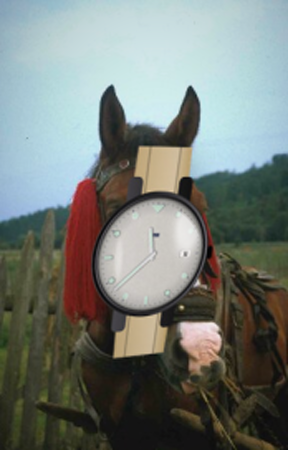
{"hour": 11, "minute": 38}
